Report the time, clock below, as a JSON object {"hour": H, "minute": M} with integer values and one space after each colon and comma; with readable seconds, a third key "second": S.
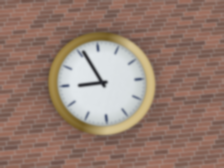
{"hour": 8, "minute": 56}
